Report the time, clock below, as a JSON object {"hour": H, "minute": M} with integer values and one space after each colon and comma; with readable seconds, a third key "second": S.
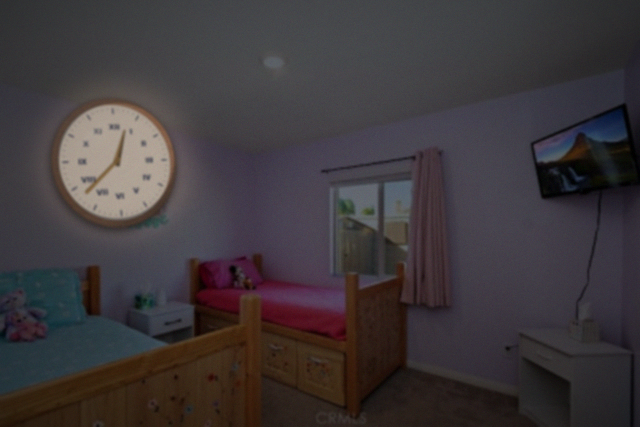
{"hour": 12, "minute": 38}
